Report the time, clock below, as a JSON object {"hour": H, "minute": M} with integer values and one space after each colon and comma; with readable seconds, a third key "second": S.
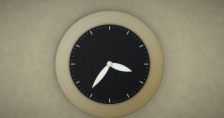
{"hour": 3, "minute": 36}
